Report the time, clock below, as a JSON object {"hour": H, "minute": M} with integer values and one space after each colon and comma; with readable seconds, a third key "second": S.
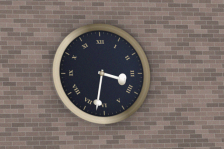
{"hour": 3, "minute": 32}
